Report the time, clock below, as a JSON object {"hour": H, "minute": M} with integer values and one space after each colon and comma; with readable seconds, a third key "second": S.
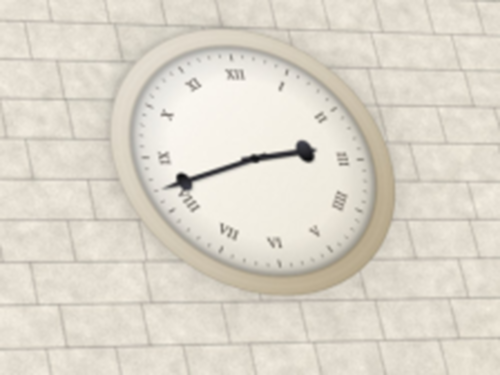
{"hour": 2, "minute": 42}
